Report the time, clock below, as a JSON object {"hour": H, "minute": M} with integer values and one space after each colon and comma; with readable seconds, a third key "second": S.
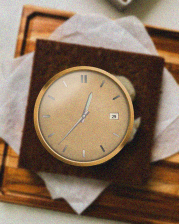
{"hour": 12, "minute": 37}
